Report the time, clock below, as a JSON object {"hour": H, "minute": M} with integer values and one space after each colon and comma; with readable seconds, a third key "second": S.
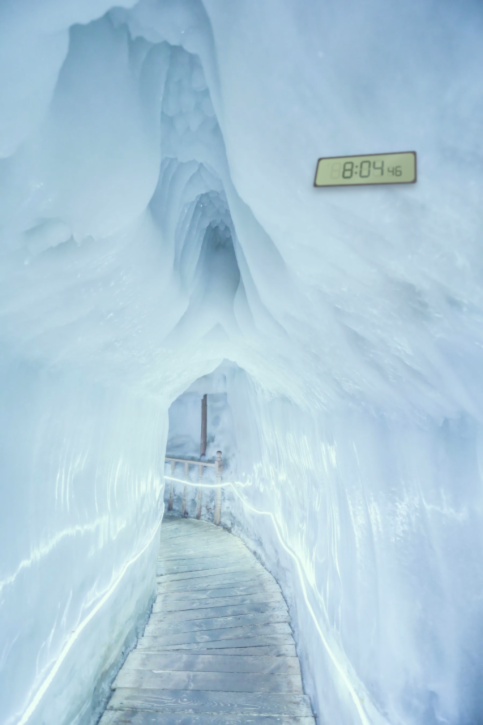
{"hour": 8, "minute": 4}
